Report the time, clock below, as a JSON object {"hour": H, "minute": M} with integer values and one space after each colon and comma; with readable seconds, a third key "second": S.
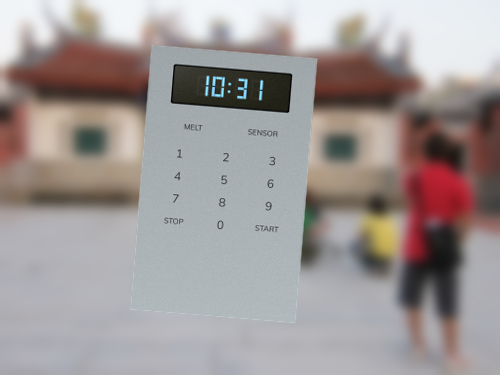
{"hour": 10, "minute": 31}
